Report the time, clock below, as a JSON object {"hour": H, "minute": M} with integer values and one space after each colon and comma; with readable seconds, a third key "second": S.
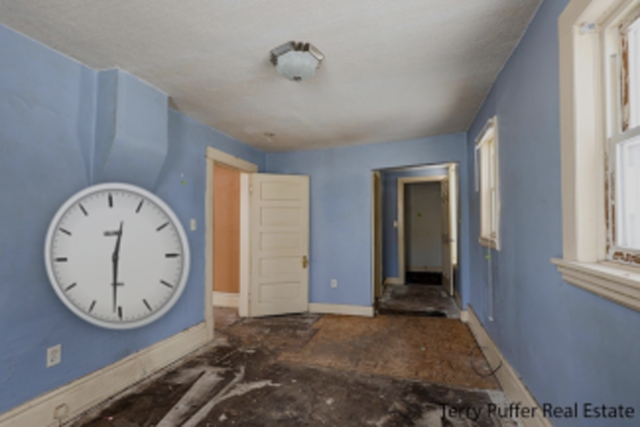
{"hour": 12, "minute": 31}
